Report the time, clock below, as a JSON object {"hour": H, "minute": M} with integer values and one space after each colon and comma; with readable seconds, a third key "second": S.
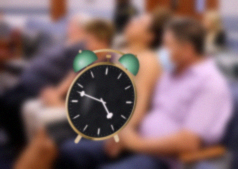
{"hour": 4, "minute": 48}
